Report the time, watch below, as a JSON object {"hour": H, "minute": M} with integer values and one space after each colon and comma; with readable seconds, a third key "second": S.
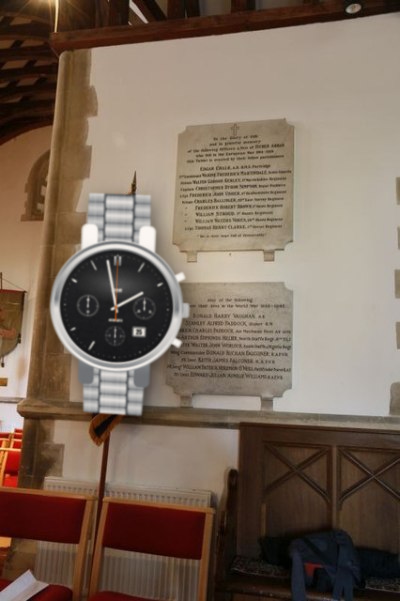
{"hour": 1, "minute": 58}
